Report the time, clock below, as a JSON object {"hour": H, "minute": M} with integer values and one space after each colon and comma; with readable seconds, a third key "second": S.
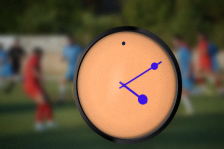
{"hour": 4, "minute": 10}
